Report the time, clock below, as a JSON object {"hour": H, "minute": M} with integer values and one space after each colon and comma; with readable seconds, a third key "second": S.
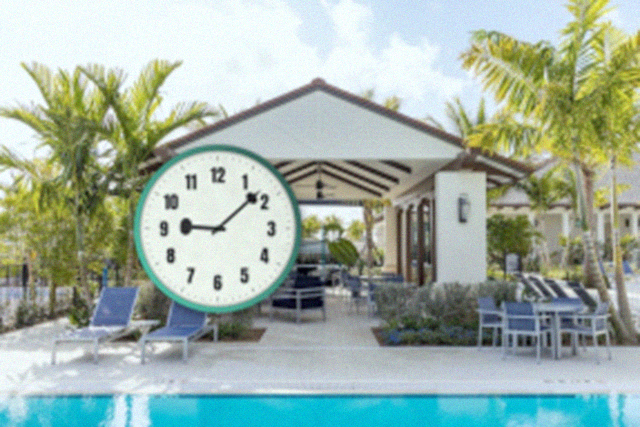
{"hour": 9, "minute": 8}
